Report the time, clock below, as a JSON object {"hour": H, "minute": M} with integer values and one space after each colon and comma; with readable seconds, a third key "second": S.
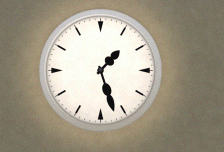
{"hour": 1, "minute": 27}
